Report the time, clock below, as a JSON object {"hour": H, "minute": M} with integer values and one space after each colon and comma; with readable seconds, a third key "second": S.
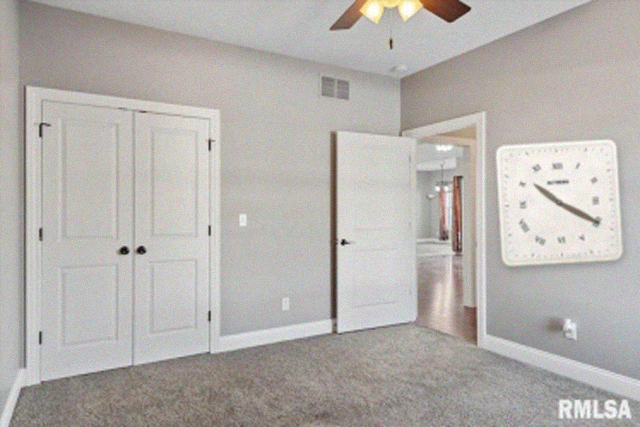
{"hour": 10, "minute": 20}
